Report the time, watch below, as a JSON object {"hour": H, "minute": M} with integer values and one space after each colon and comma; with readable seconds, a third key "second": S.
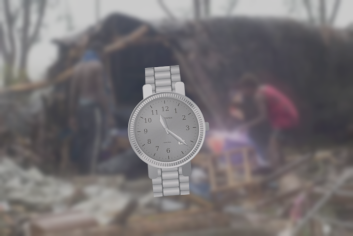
{"hour": 11, "minute": 22}
